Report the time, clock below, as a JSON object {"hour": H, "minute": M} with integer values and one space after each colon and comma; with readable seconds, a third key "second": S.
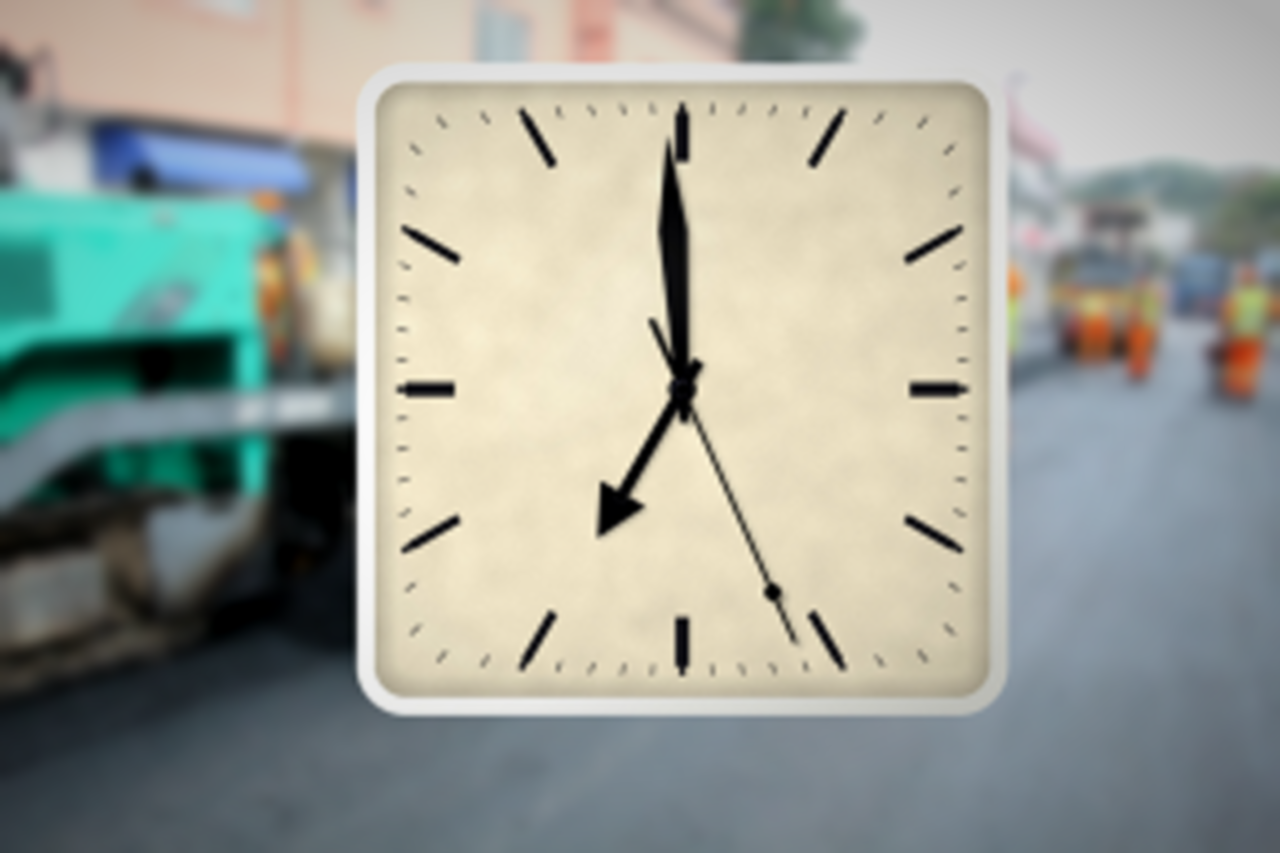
{"hour": 6, "minute": 59, "second": 26}
